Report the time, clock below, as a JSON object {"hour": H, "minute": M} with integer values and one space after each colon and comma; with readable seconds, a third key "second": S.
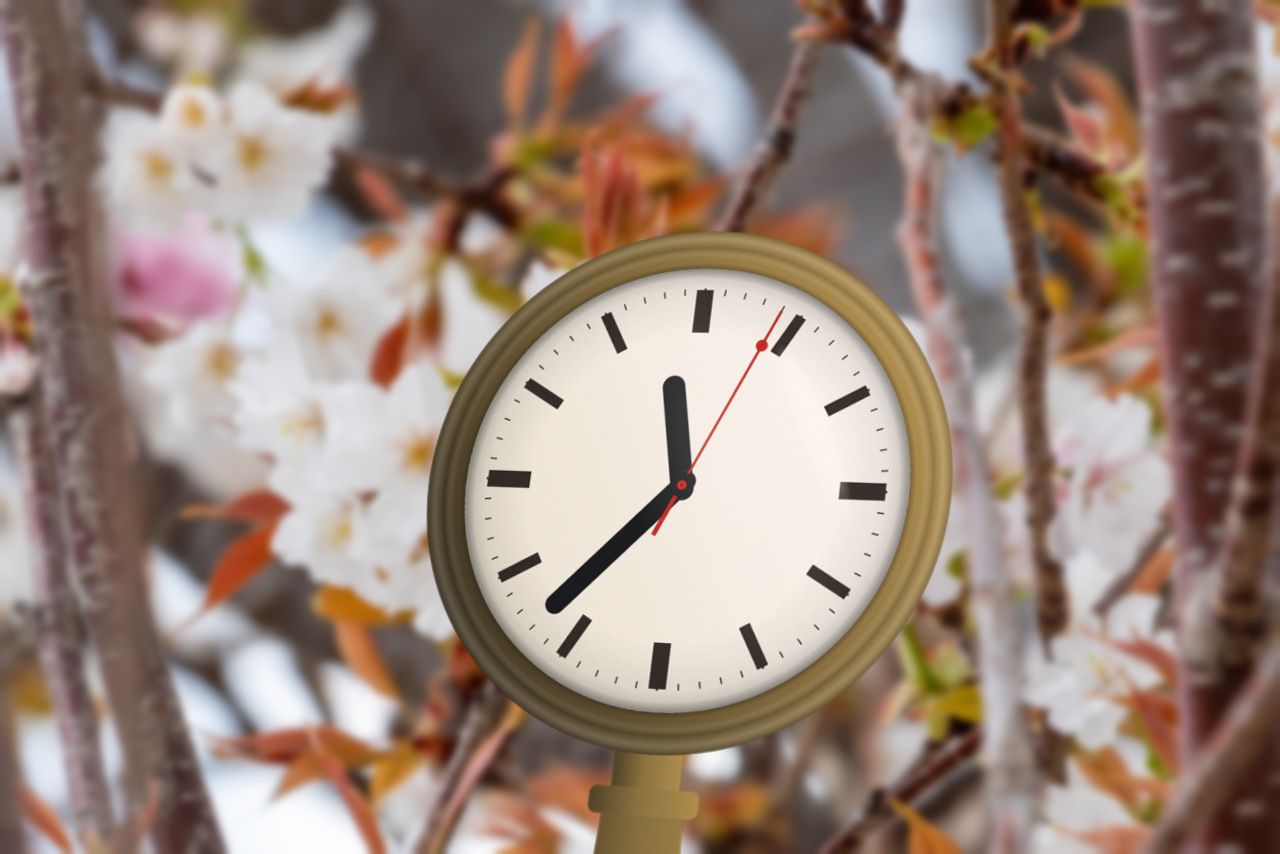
{"hour": 11, "minute": 37, "second": 4}
